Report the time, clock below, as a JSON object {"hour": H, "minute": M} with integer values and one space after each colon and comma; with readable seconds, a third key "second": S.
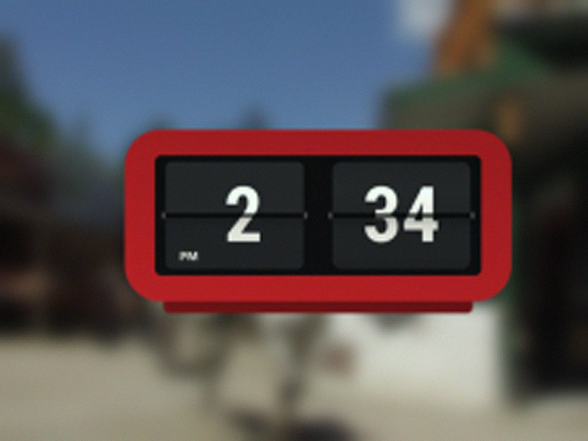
{"hour": 2, "minute": 34}
